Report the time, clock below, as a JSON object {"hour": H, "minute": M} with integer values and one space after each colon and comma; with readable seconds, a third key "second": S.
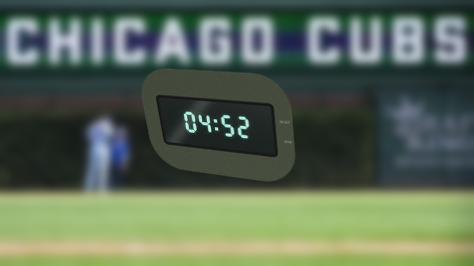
{"hour": 4, "minute": 52}
